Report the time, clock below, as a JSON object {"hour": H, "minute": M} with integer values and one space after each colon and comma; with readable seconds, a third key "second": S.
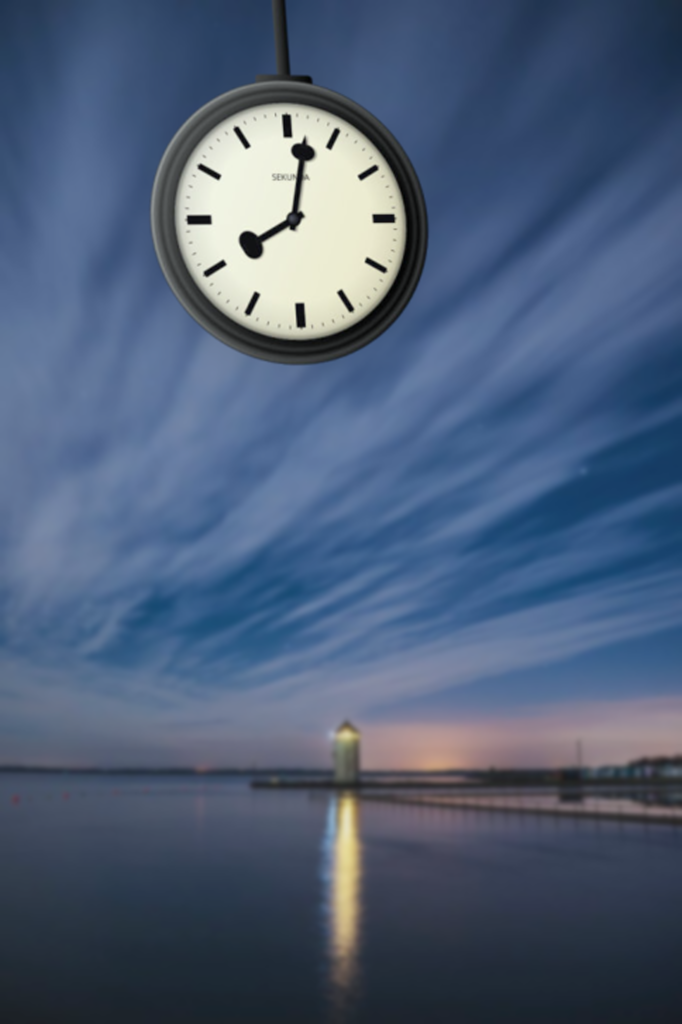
{"hour": 8, "minute": 2}
